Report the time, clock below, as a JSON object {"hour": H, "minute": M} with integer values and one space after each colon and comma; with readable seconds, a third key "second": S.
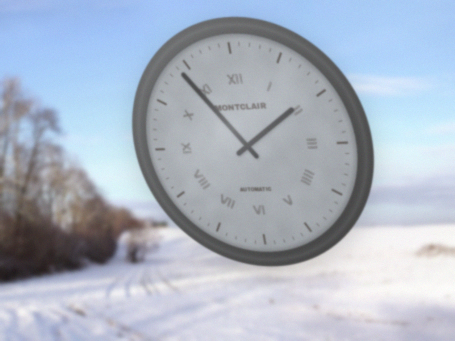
{"hour": 1, "minute": 54}
